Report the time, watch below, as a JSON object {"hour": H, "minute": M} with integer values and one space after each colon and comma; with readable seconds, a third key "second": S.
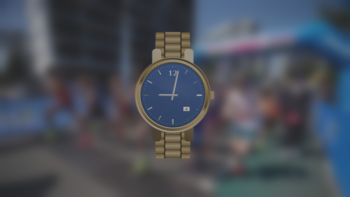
{"hour": 9, "minute": 2}
